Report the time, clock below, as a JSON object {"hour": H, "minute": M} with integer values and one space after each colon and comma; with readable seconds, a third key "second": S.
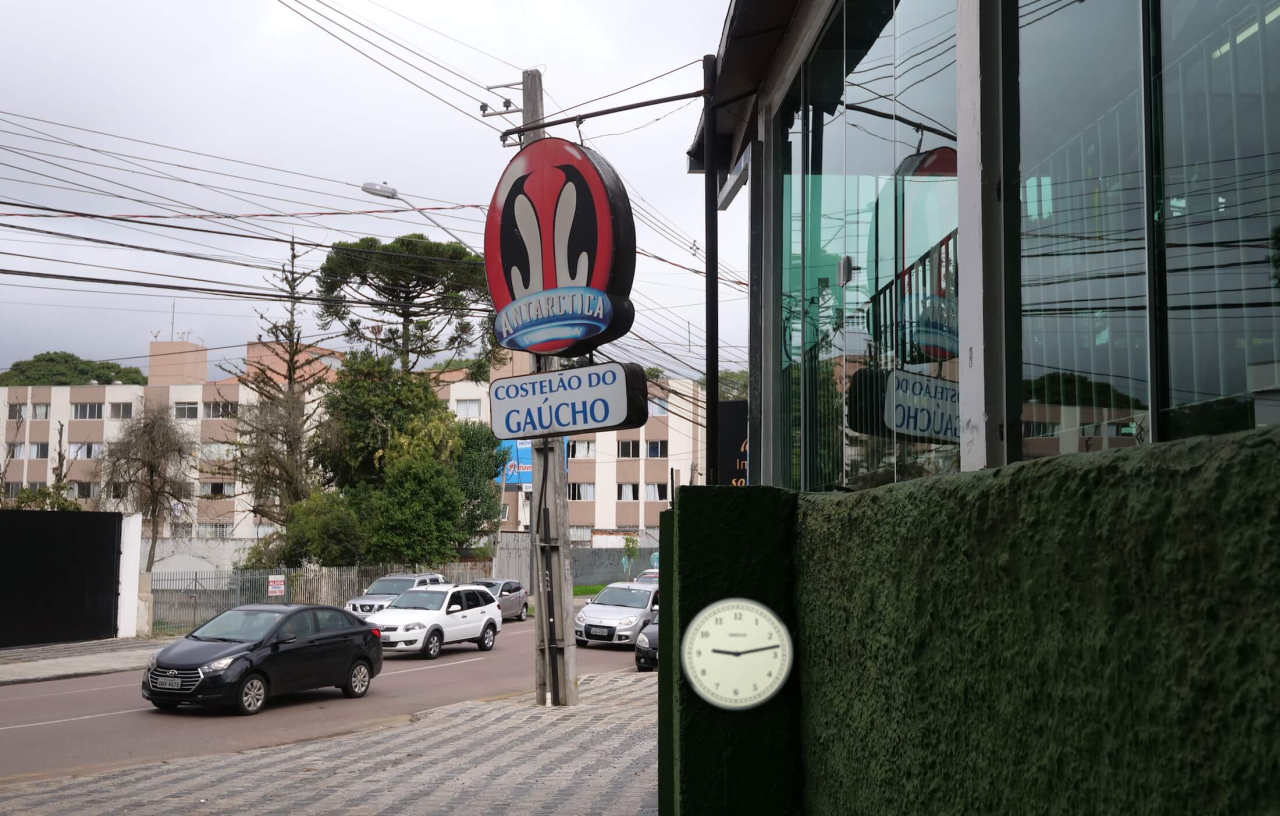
{"hour": 9, "minute": 13}
